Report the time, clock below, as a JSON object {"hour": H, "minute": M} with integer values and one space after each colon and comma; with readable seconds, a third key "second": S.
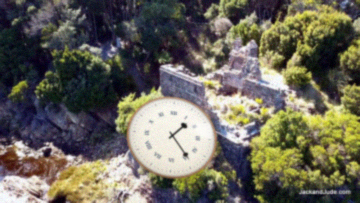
{"hour": 1, "minute": 24}
